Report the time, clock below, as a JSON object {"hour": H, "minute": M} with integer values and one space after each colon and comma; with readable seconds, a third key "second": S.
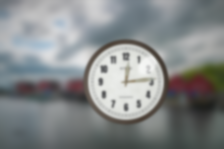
{"hour": 12, "minute": 14}
